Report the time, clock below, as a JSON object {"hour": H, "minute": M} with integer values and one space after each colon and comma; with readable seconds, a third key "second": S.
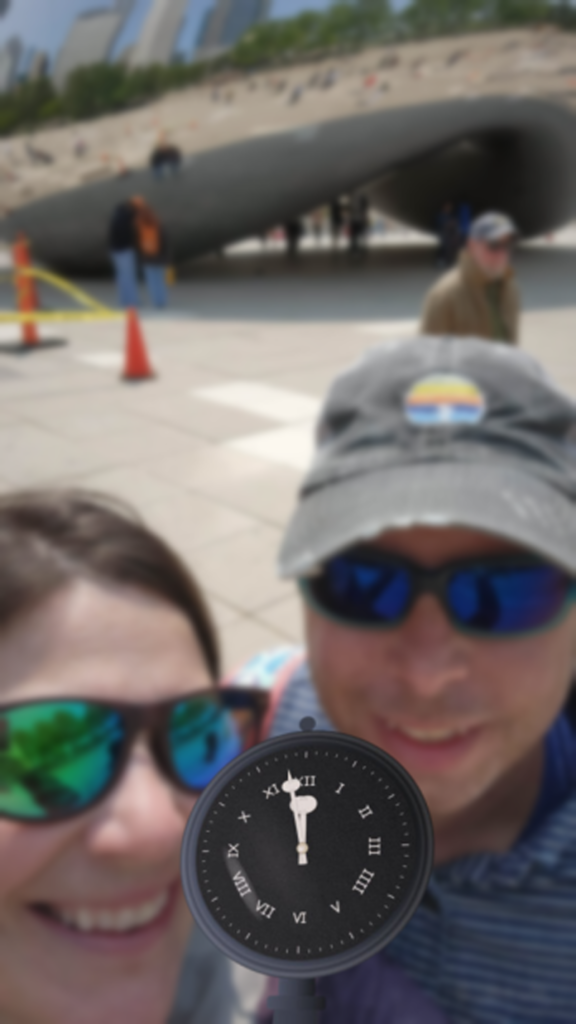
{"hour": 11, "minute": 58}
